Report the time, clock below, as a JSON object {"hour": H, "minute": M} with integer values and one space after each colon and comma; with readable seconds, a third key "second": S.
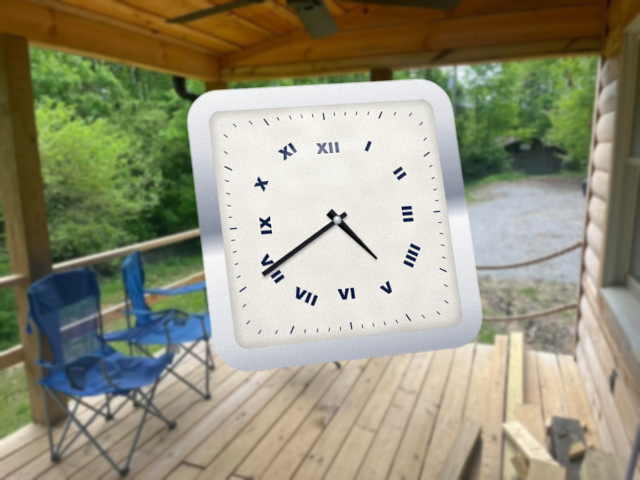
{"hour": 4, "minute": 40}
